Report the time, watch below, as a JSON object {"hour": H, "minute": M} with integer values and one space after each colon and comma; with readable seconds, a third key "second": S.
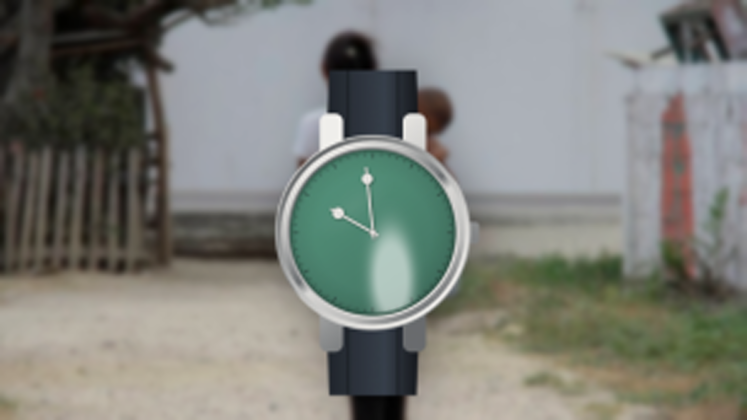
{"hour": 9, "minute": 59}
